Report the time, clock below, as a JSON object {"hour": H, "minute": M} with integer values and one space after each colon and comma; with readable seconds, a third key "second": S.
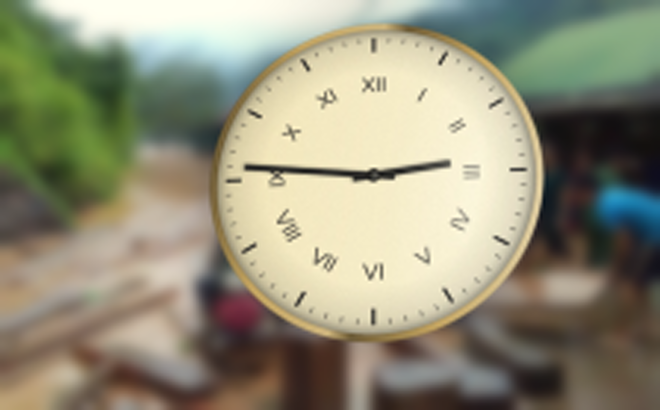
{"hour": 2, "minute": 46}
